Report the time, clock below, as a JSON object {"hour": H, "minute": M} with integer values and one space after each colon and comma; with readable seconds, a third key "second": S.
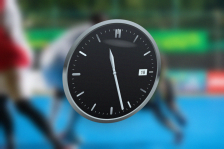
{"hour": 11, "minute": 27}
